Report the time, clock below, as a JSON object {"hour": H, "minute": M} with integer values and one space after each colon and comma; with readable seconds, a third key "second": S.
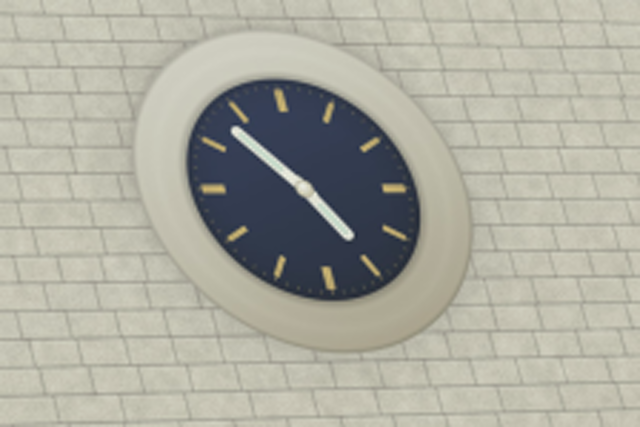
{"hour": 4, "minute": 53}
